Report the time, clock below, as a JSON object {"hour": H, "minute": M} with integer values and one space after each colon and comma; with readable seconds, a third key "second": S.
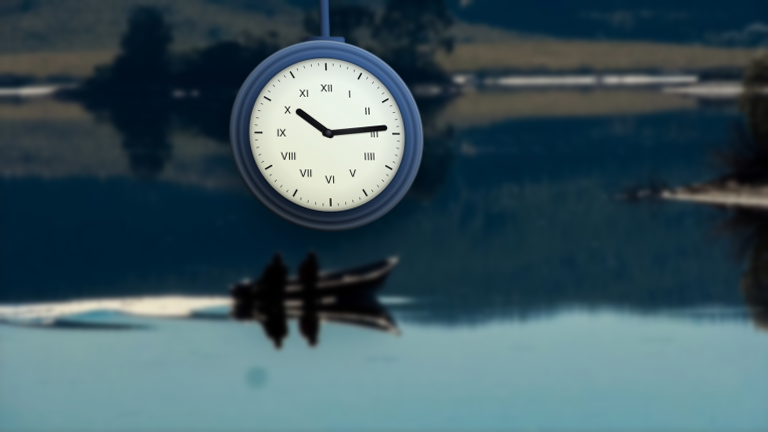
{"hour": 10, "minute": 14}
